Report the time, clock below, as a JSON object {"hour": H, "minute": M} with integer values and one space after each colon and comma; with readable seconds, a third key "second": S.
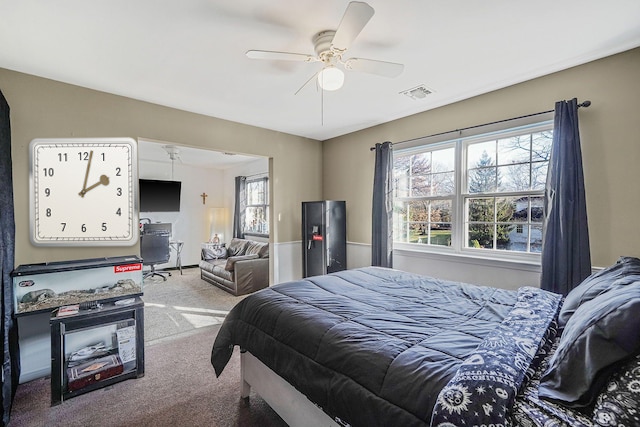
{"hour": 2, "minute": 2}
